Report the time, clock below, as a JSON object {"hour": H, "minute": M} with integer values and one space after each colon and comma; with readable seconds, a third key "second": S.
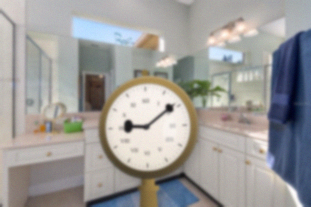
{"hour": 9, "minute": 9}
